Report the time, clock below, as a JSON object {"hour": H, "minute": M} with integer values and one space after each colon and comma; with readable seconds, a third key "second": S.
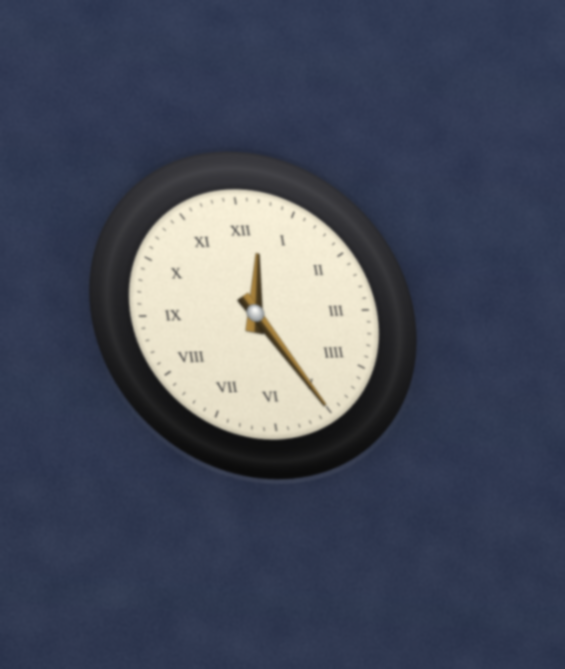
{"hour": 12, "minute": 25}
